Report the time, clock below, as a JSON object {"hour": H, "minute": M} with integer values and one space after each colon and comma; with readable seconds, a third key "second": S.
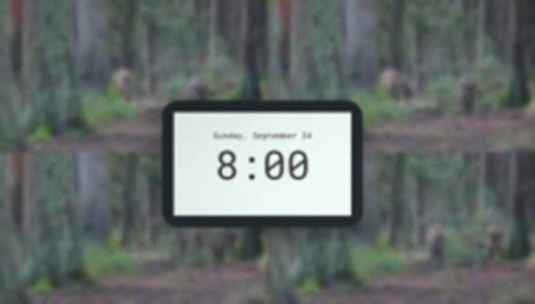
{"hour": 8, "minute": 0}
